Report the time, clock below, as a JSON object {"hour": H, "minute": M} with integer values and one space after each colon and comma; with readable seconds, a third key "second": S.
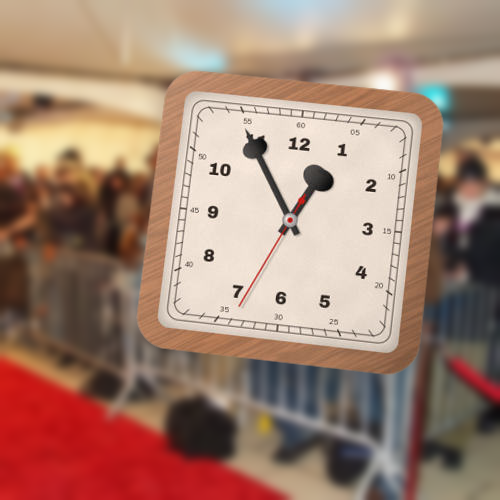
{"hour": 12, "minute": 54, "second": 34}
